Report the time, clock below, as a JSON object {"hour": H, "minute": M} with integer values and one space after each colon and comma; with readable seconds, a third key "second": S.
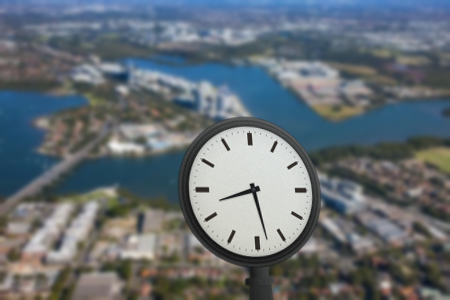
{"hour": 8, "minute": 28}
